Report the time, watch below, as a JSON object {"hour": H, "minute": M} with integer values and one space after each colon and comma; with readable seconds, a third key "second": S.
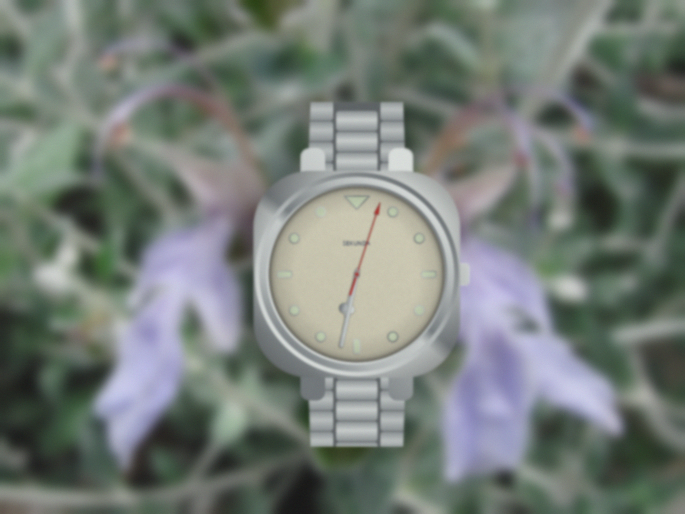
{"hour": 6, "minute": 32, "second": 3}
